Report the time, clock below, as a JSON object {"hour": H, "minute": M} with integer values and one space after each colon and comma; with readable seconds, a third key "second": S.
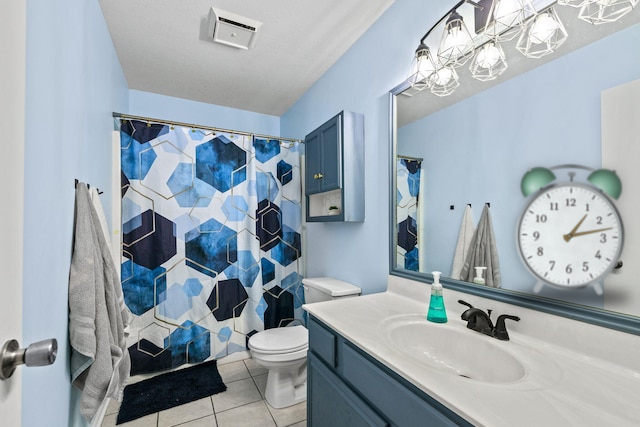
{"hour": 1, "minute": 13}
